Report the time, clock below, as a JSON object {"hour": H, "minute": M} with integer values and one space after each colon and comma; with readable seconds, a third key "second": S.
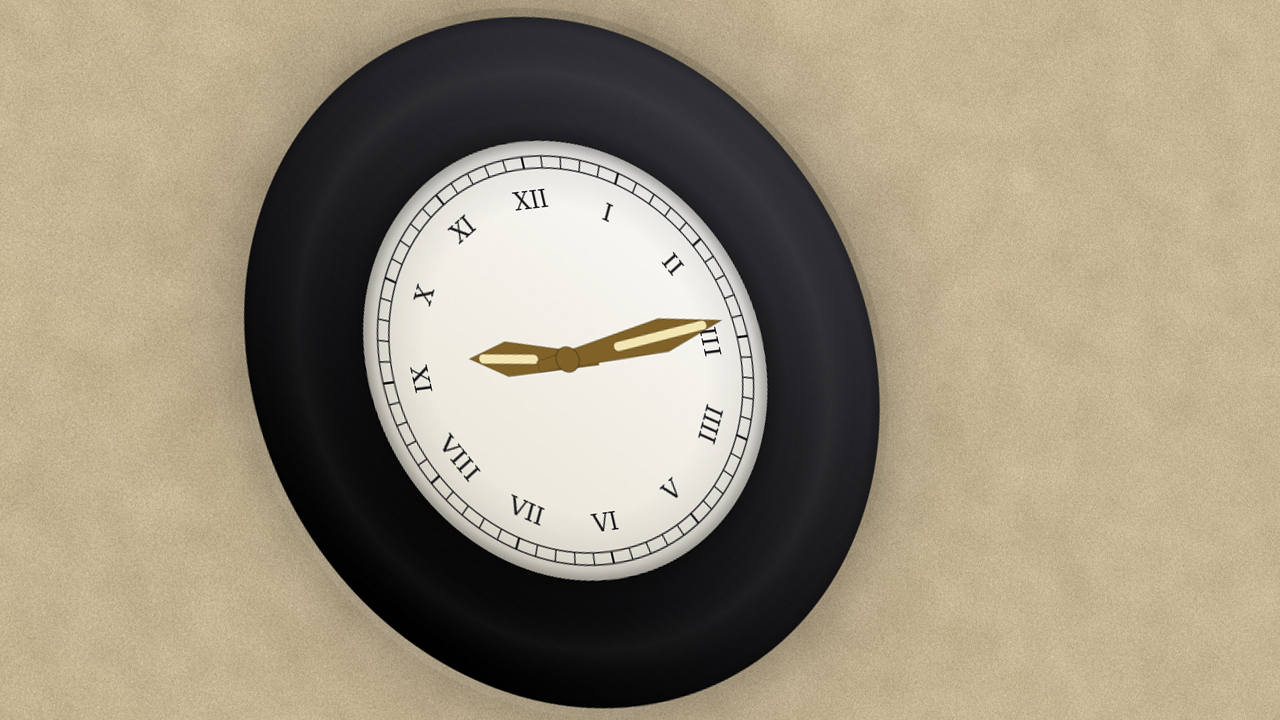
{"hour": 9, "minute": 14}
